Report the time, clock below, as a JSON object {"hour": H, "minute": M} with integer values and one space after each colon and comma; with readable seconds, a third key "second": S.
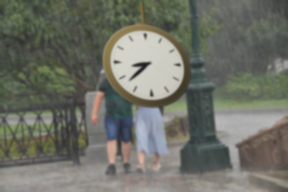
{"hour": 8, "minute": 38}
